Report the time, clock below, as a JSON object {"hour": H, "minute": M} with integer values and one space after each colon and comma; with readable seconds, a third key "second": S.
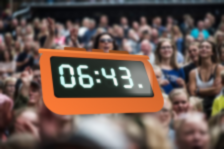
{"hour": 6, "minute": 43}
